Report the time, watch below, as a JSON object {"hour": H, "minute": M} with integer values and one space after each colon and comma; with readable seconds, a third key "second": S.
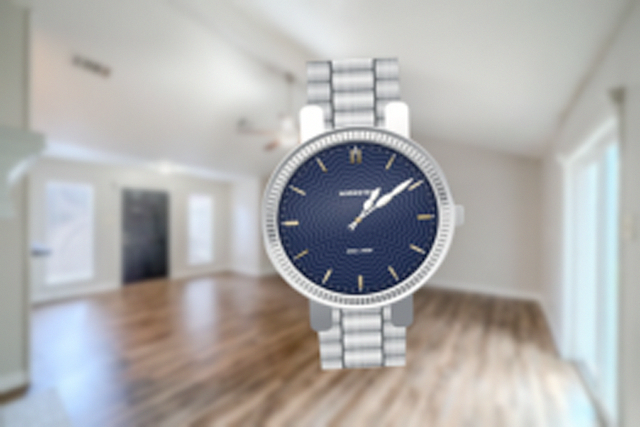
{"hour": 1, "minute": 9}
